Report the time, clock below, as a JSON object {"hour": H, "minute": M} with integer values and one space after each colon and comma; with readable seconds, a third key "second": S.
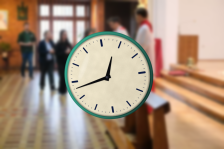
{"hour": 12, "minute": 43}
